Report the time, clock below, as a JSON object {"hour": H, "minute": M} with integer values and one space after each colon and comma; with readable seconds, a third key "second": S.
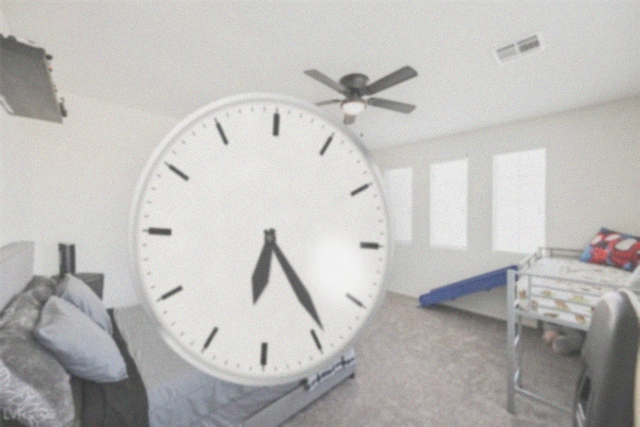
{"hour": 6, "minute": 24}
